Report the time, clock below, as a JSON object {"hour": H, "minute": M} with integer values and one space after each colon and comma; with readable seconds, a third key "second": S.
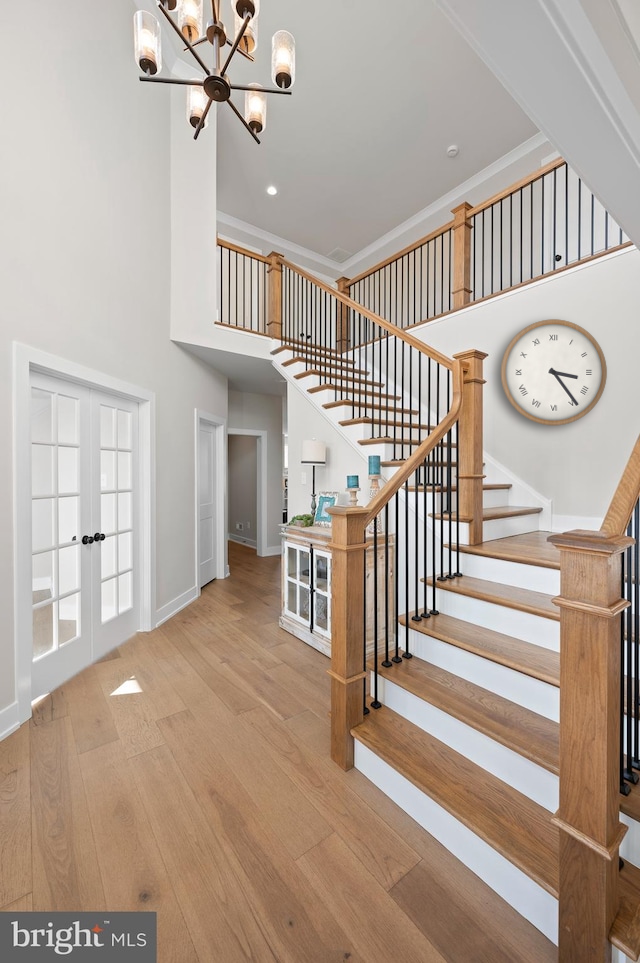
{"hour": 3, "minute": 24}
